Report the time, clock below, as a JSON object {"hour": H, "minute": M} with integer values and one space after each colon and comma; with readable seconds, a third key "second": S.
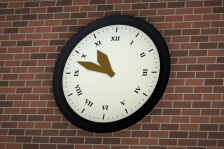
{"hour": 10, "minute": 48}
